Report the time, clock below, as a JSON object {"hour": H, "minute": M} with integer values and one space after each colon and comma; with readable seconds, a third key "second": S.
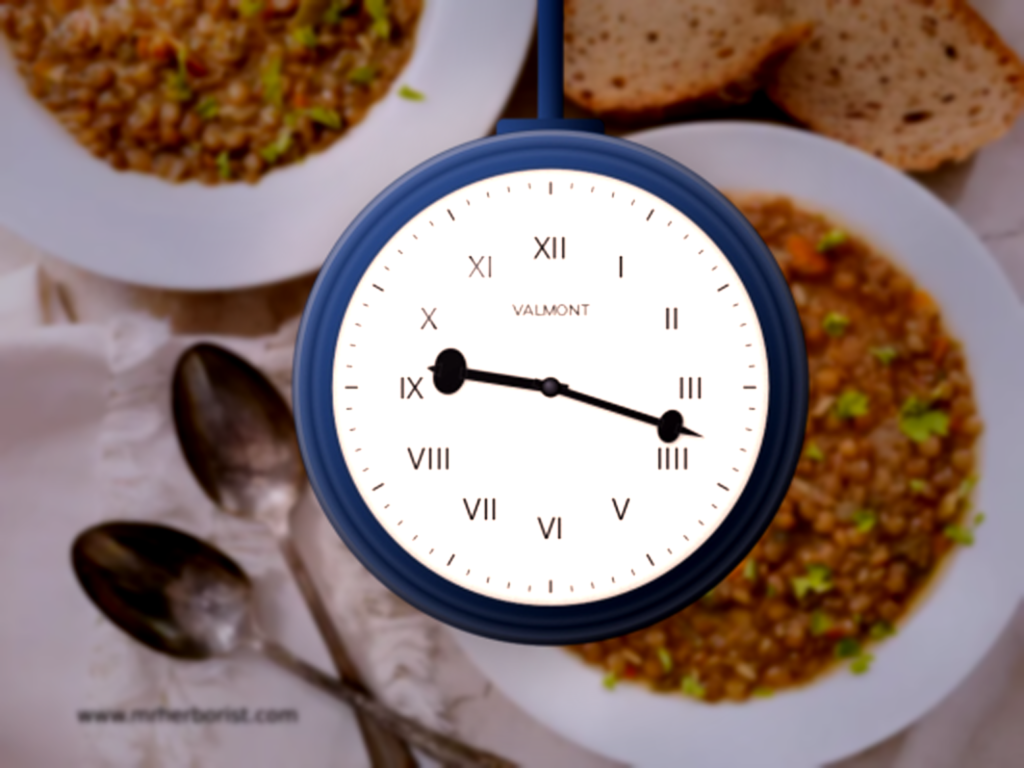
{"hour": 9, "minute": 18}
